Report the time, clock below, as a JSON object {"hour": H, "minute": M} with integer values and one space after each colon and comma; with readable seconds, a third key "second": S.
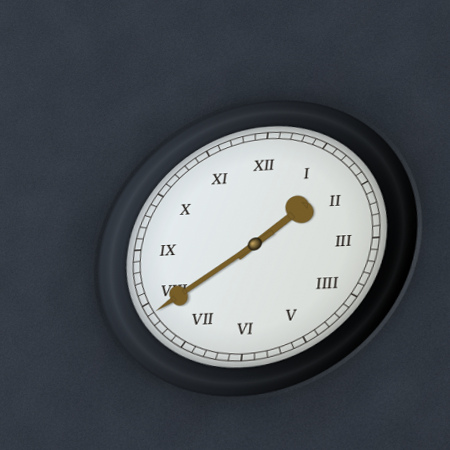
{"hour": 1, "minute": 39}
